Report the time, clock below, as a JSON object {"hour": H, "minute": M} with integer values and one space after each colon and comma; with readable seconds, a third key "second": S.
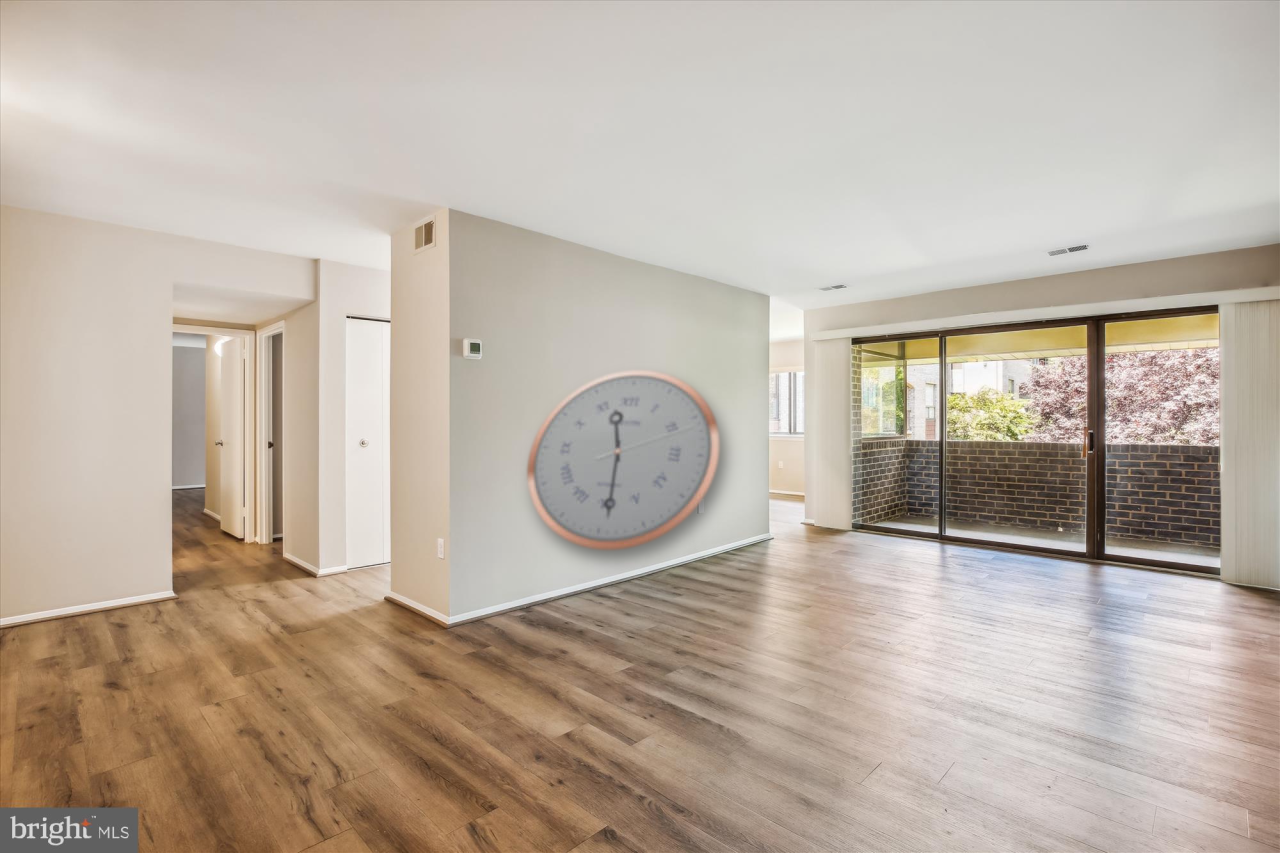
{"hour": 11, "minute": 29, "second": 11}
